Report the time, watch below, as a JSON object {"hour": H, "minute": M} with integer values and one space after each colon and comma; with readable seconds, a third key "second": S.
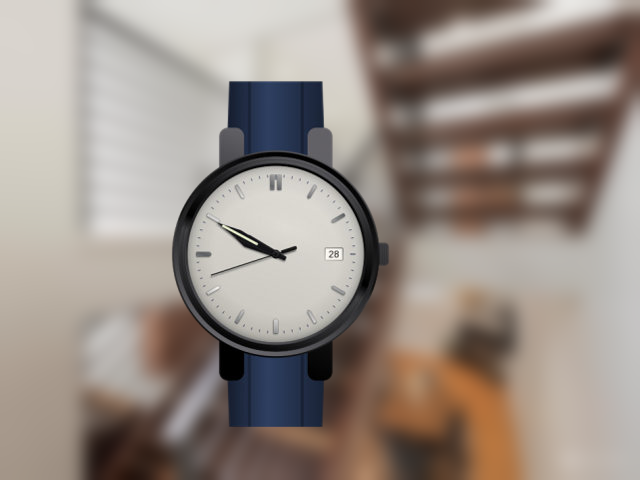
{"hour": 9, "minute": 49, "second": 42}
